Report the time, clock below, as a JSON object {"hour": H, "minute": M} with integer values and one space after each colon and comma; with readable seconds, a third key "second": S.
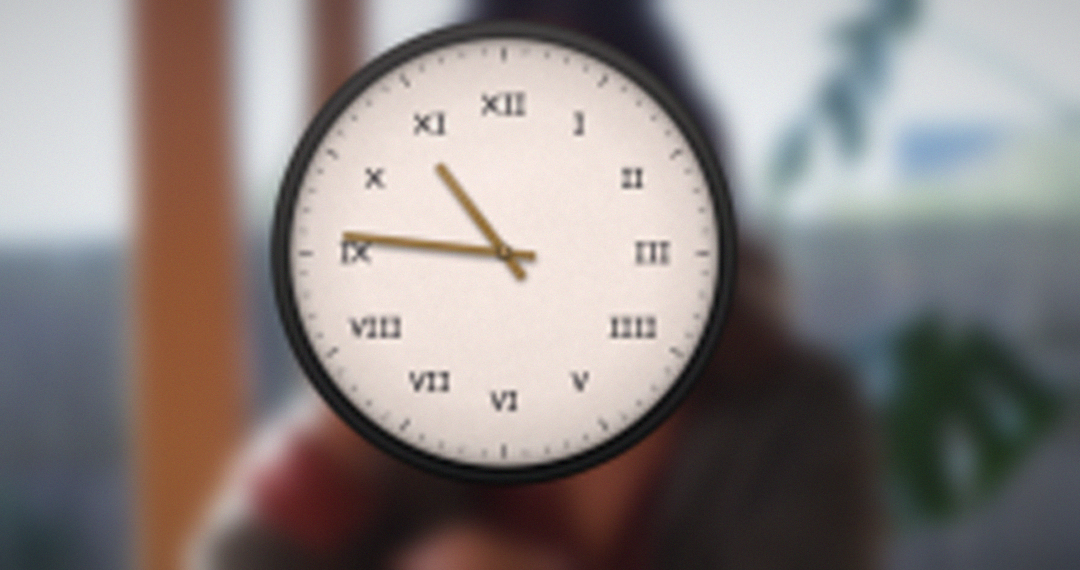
{"hour": 10, "minute": 46}
